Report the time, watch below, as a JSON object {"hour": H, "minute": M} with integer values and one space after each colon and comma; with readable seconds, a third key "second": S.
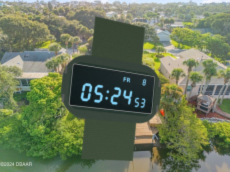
{"hour": 5, "minute": 24, "second": 53}
